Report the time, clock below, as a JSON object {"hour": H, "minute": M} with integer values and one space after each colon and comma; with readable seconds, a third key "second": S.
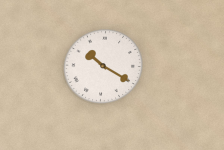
{"hour": 10, "minute": 20}
